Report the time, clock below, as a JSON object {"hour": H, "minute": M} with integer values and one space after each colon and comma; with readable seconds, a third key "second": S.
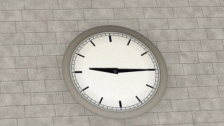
{"hour": 9, "minute": 15}
